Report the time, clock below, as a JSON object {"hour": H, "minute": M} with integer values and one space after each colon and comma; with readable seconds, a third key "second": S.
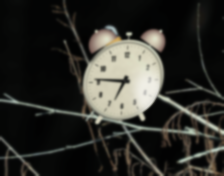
{"hour": 6, "minute": 46}
